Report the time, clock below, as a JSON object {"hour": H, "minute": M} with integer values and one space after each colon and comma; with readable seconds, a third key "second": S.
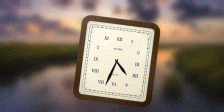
{"hour": 4, "minute": 33}
